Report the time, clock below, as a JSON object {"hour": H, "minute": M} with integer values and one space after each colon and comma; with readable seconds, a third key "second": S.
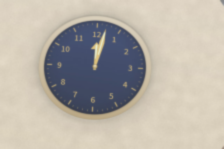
{"hour": 12, "minute": 2}
